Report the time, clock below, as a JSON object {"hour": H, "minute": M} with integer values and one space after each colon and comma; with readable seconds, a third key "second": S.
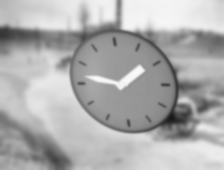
{"hour": 1, "minute": 47}
